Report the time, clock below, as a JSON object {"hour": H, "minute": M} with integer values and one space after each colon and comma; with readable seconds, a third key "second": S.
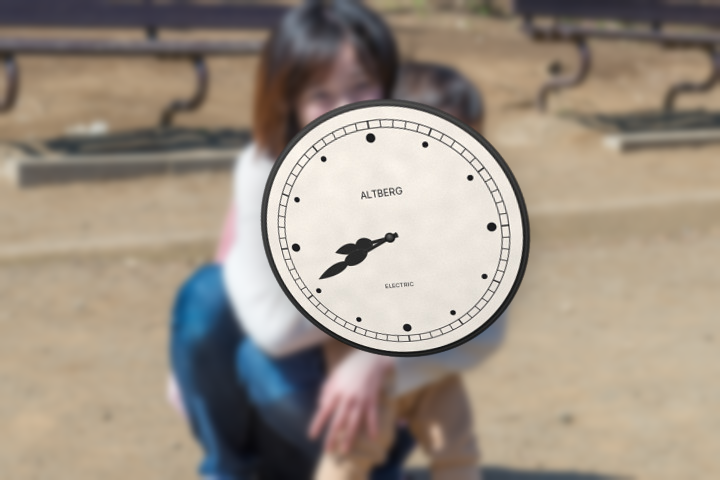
{"hour": 8, "minute": 41}
